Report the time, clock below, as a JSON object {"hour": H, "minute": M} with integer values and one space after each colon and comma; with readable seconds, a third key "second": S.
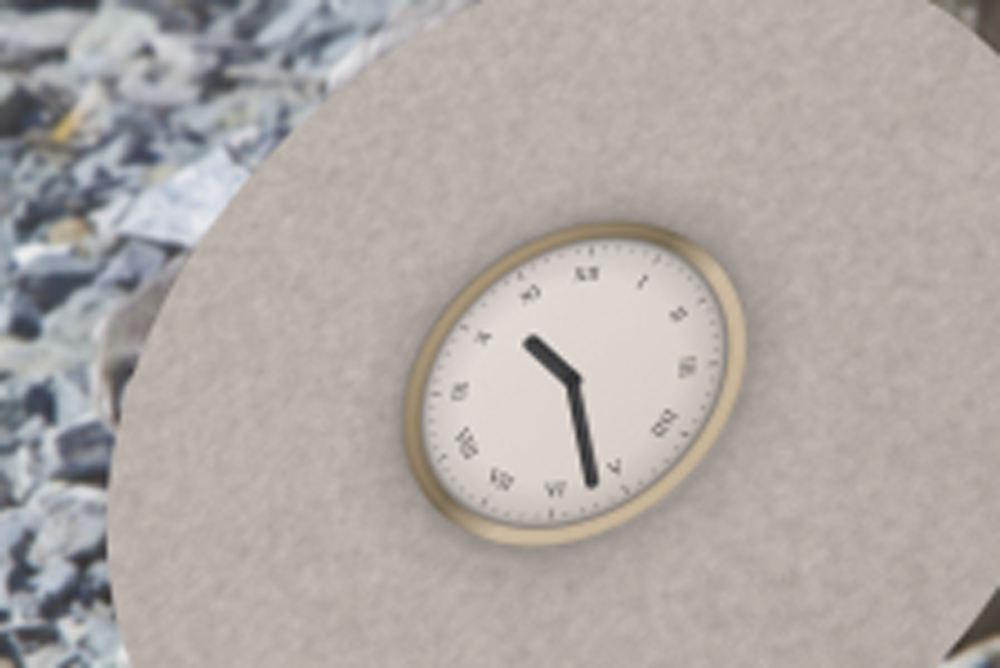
{"hour": 10, "minute": 27}
